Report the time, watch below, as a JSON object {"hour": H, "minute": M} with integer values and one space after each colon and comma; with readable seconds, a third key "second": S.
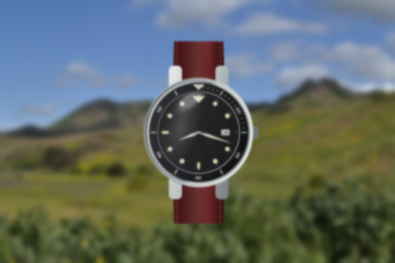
{"hour": 8, "minute": 18}
